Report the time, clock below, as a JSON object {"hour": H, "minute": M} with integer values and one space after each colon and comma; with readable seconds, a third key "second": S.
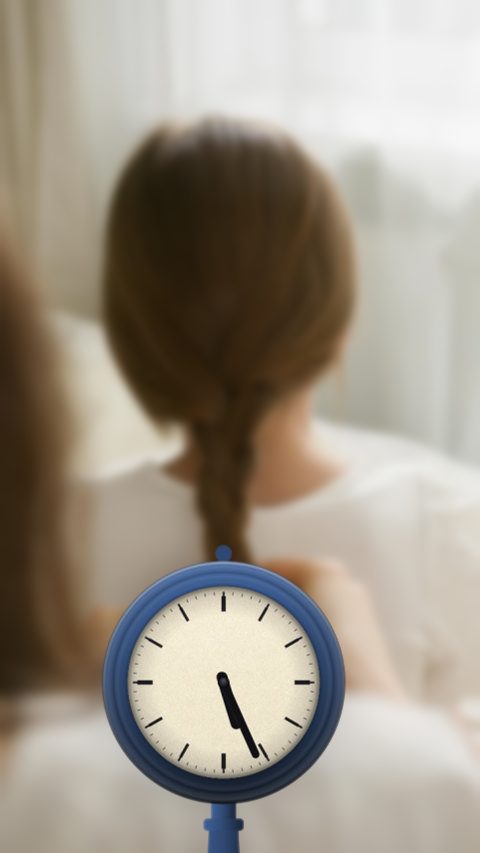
{"hour": 5, "minute": 26}
